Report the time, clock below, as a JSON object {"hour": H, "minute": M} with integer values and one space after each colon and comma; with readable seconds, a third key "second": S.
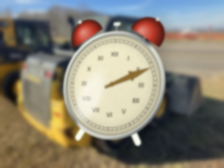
{"hour": 2, "minute": 11}
